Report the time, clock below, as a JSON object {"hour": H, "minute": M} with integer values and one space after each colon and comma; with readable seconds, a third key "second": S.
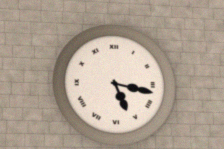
{"hour": 5, "minute": 17}
